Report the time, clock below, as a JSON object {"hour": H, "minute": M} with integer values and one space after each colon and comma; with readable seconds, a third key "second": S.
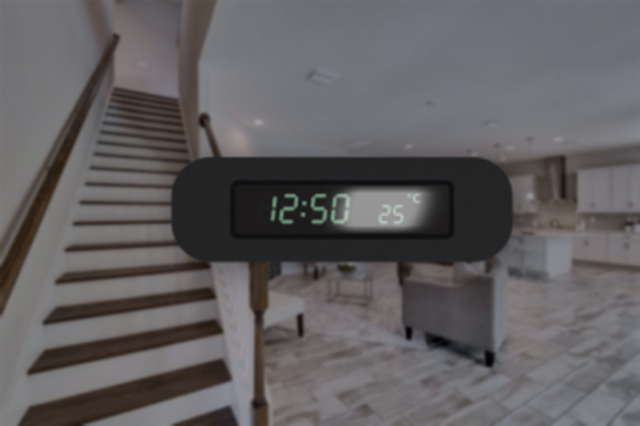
{"hour": 12, "minute": 50}
